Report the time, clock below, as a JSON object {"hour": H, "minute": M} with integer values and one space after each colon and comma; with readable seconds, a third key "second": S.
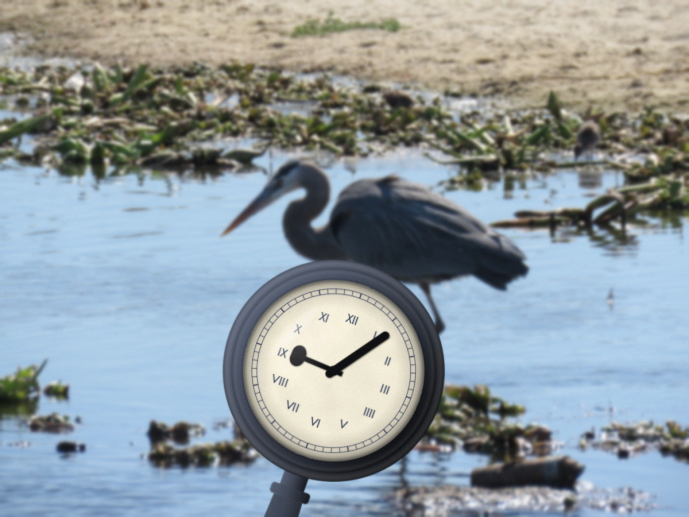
{"hour": 9, "minute": 6}
